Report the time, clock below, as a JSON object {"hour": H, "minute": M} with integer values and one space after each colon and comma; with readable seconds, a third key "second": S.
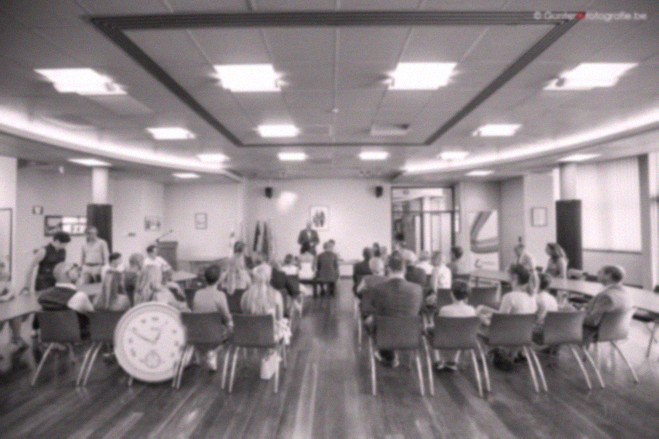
{"hour": 12, "minute": 49}
